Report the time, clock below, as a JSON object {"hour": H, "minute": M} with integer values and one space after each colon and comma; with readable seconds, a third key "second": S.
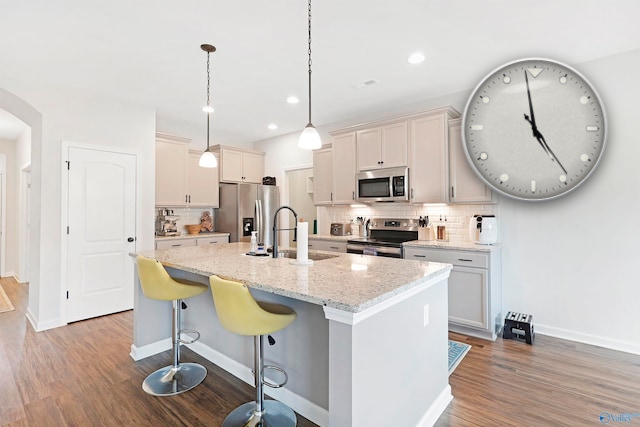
{"hour": 4, "minute": 58, "second": 24}
